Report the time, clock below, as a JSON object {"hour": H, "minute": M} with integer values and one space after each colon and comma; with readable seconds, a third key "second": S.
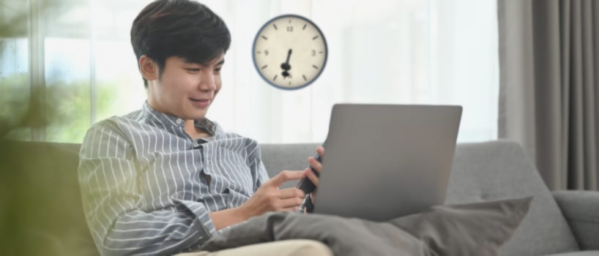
{"hour": 6, "minute": 32}
